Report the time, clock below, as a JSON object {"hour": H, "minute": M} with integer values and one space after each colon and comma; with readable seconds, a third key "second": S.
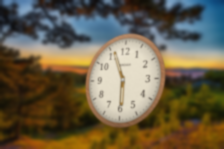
{"hour": 5, "minute": 56}
